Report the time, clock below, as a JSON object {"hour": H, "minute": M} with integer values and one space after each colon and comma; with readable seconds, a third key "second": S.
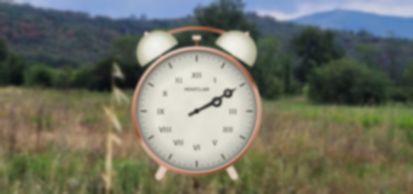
{"hour": 2, "minute": 10}
